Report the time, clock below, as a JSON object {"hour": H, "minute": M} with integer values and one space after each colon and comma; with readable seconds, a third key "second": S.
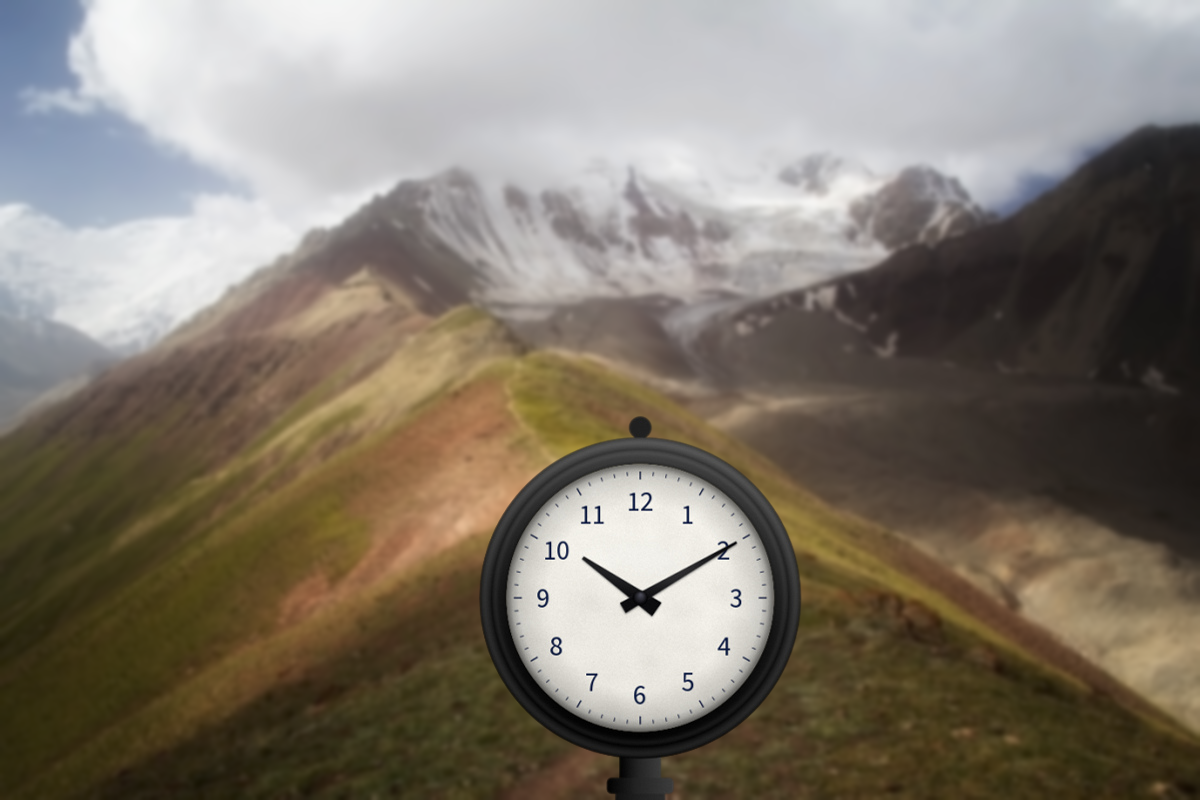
{"hour": 10, "minute": 10}
